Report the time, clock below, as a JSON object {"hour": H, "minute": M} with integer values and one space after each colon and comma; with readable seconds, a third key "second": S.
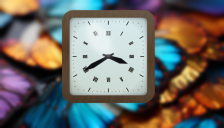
{"hour": 3, "minute": 40}
